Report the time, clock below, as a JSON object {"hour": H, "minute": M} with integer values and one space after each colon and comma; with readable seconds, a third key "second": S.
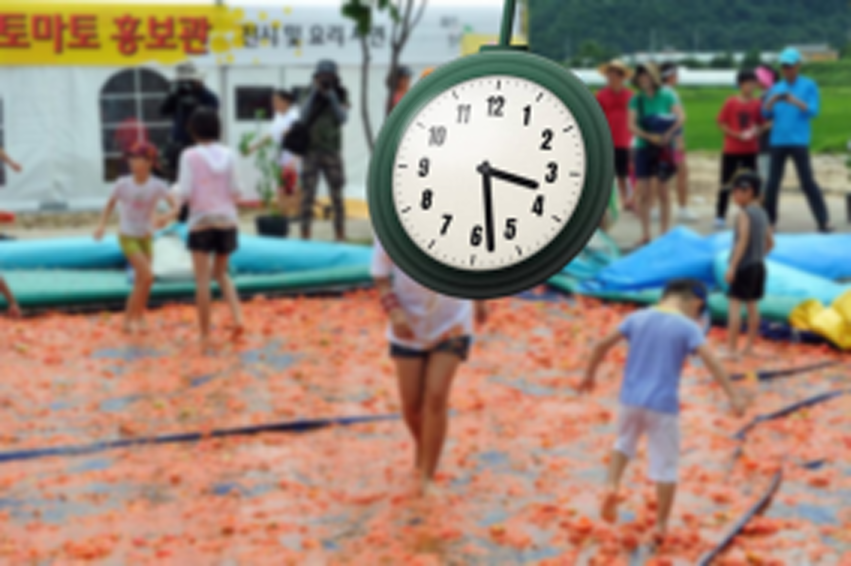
{"hour": 3, "minute": 28}
